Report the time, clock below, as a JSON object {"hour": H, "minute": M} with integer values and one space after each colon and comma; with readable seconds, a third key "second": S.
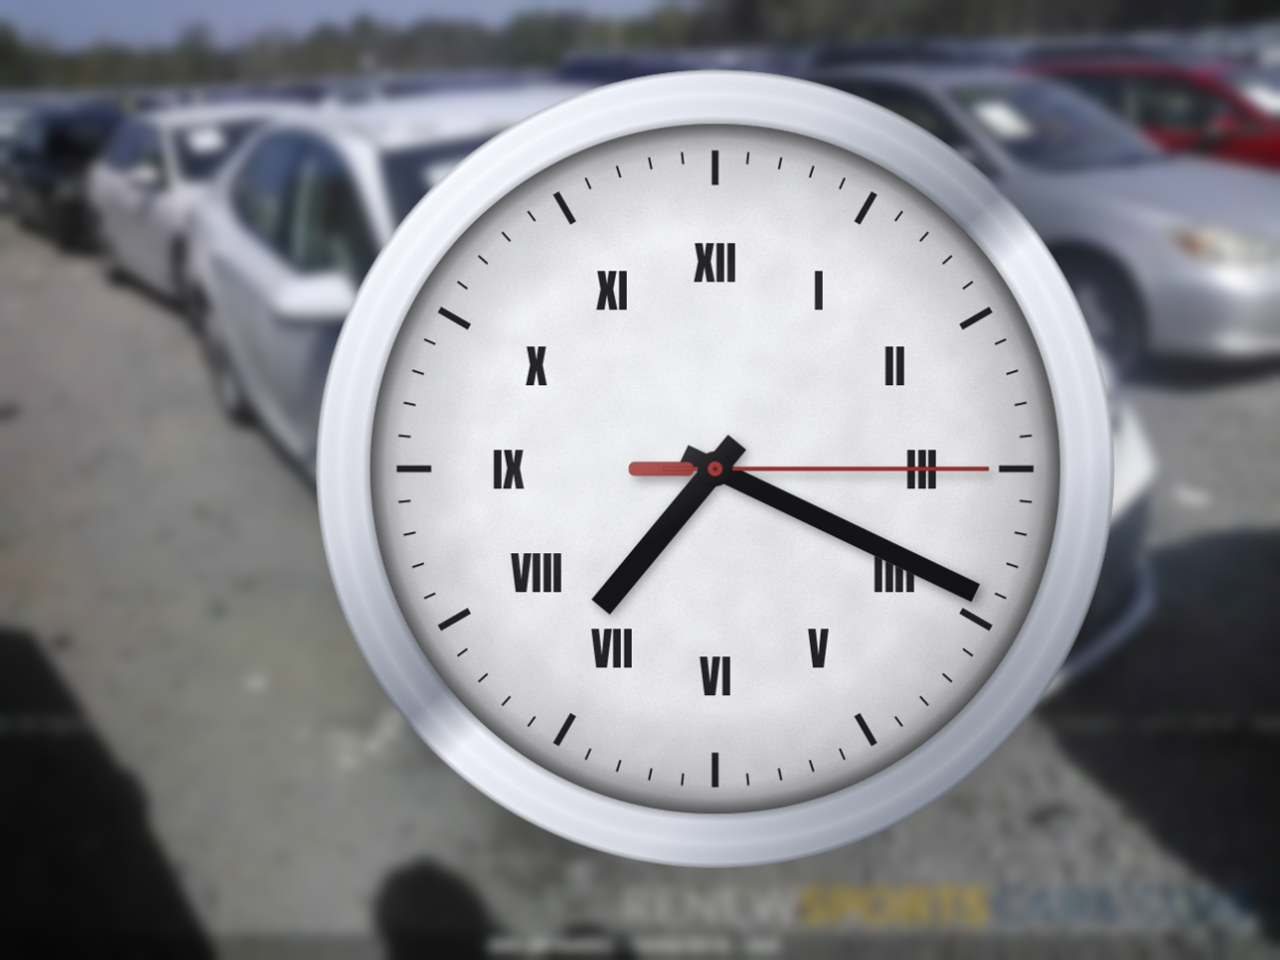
{"hour": 7, "minute": 19, "second": 15}
